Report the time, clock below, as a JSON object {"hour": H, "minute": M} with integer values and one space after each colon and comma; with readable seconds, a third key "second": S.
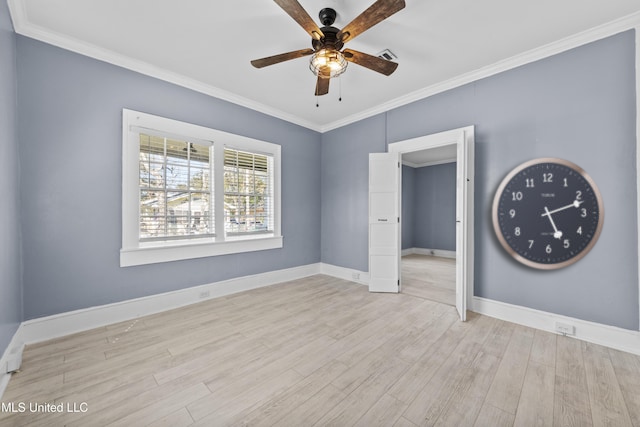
{"hour": 5, "minute": 12}
